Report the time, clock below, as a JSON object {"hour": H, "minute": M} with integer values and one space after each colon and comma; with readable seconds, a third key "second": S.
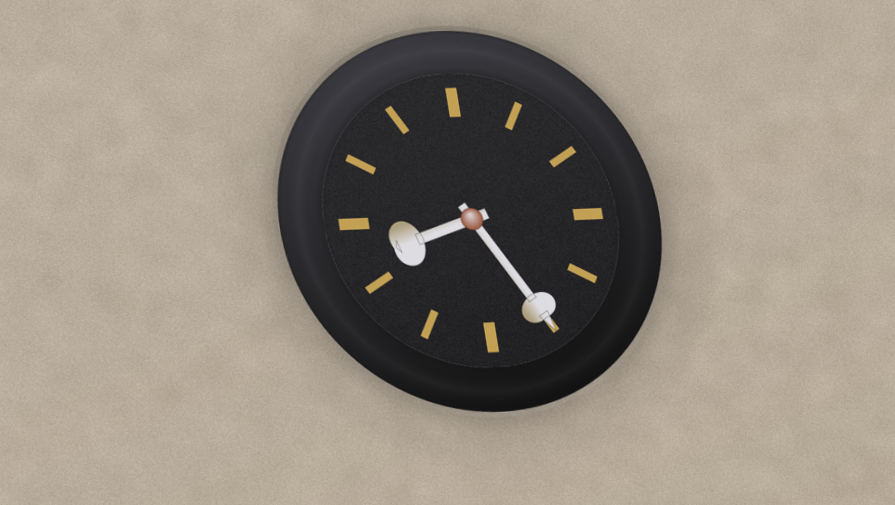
{"hour": 8, "minute": 25}
